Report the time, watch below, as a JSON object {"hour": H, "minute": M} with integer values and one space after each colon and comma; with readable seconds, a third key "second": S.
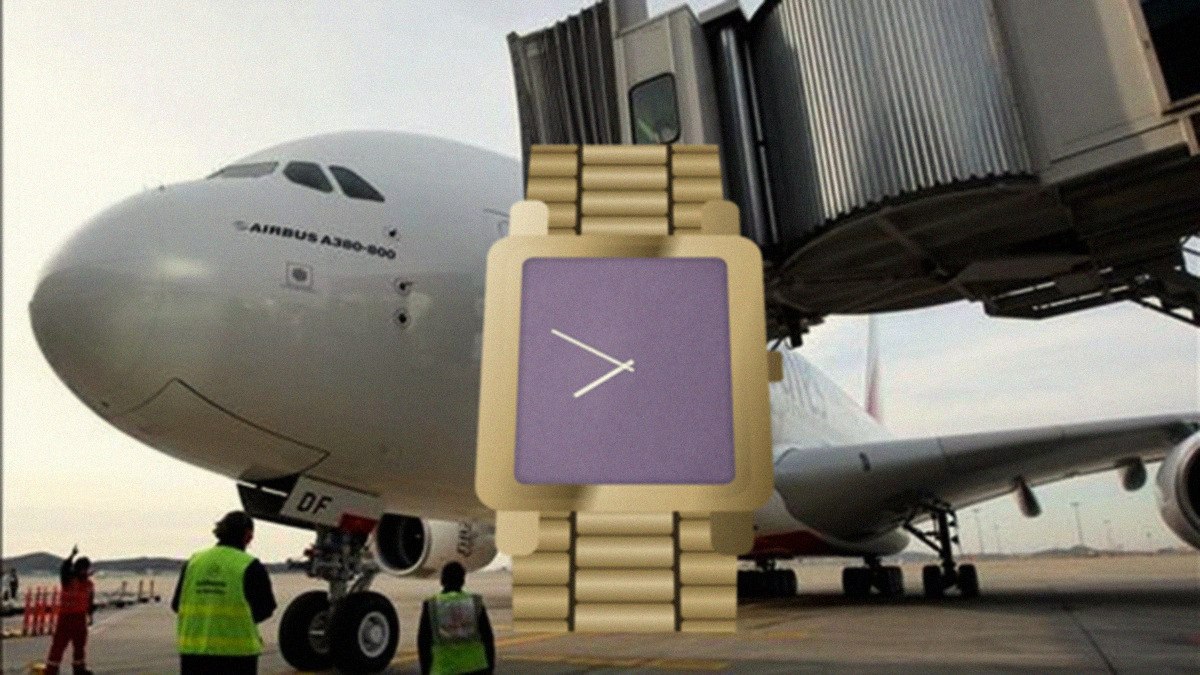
{"hour": 7, "minute": 50}
